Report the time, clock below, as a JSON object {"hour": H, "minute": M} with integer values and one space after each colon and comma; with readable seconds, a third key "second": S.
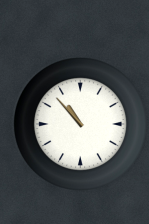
{"hour": 10, "minute": 53}
